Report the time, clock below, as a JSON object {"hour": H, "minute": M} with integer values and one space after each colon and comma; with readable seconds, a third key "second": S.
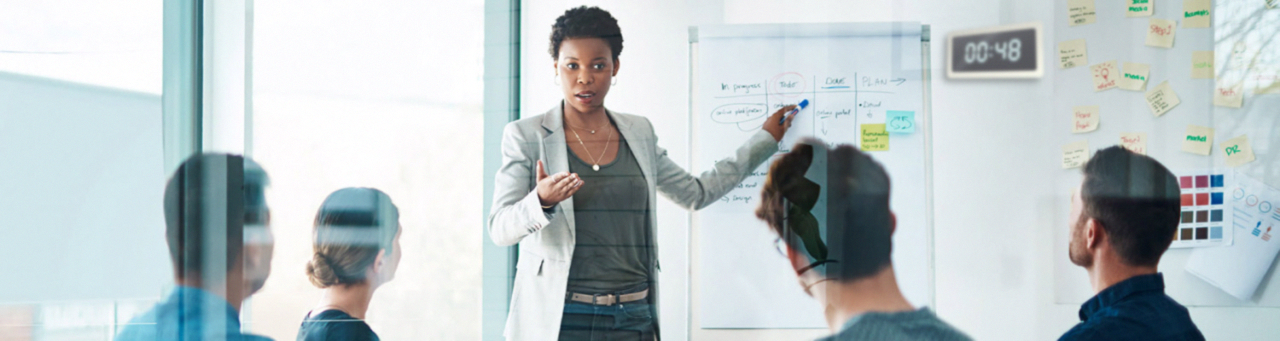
{"hour": 0, "minute": 48}
